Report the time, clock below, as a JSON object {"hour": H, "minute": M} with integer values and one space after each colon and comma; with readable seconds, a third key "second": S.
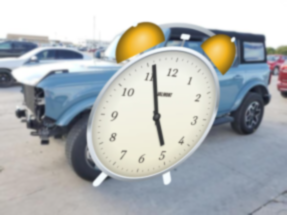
{"hour": 4, "minute": 56}
